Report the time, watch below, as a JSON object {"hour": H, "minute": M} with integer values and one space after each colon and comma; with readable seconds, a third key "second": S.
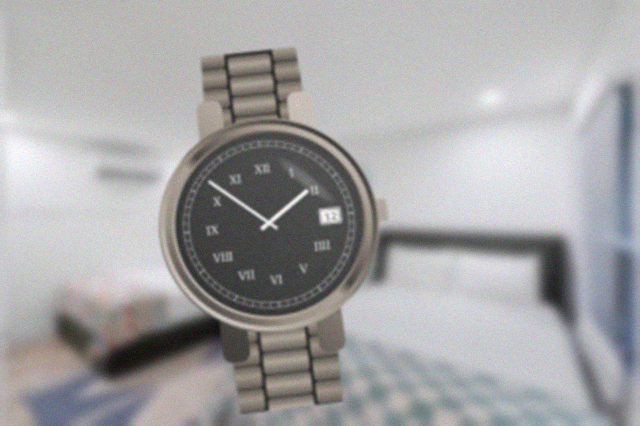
{"hour": 1, "minute": 52}
